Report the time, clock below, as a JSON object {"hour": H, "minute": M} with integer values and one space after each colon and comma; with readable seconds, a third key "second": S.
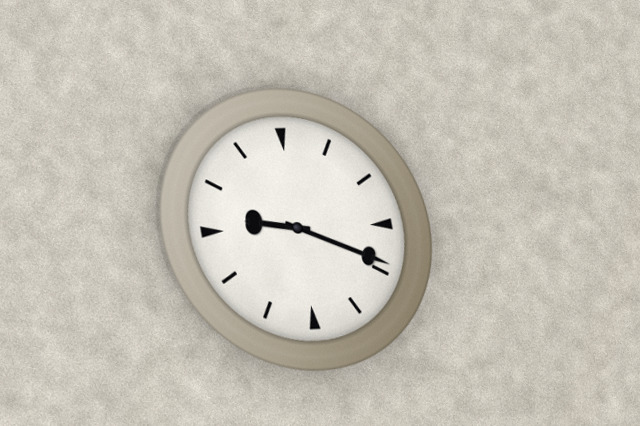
{"hour": 9, "minute": 19}
